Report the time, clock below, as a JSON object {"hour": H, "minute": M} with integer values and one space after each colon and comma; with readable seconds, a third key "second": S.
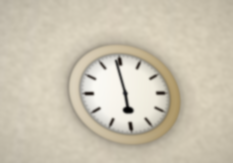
{"hour": 5, "minute": 59}
